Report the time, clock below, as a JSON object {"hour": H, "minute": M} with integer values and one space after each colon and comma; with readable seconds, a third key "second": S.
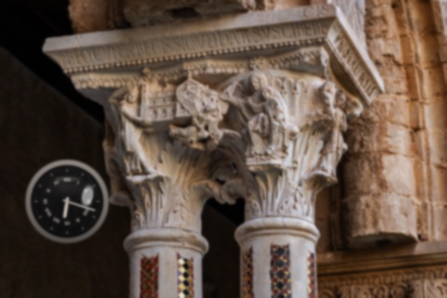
{"hour": 6, "minute": 18}
